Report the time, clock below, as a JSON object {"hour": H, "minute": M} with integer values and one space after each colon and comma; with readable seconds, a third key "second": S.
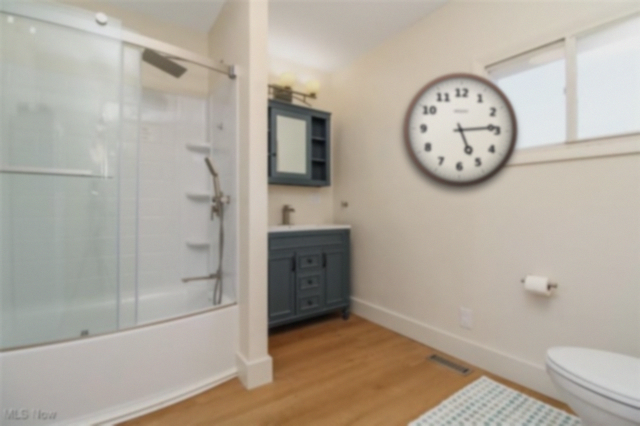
{"hour": 5, "minute": 14}
